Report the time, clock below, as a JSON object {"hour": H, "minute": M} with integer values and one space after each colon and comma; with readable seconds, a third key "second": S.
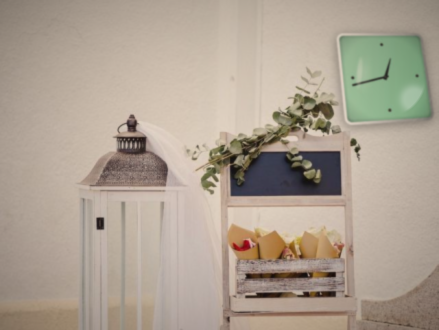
{"hour": 12, "minute": 43}
